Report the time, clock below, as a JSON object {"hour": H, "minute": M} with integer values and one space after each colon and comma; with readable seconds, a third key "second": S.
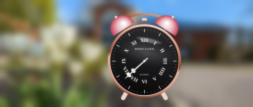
{"hour": 7, "minute": 38}
